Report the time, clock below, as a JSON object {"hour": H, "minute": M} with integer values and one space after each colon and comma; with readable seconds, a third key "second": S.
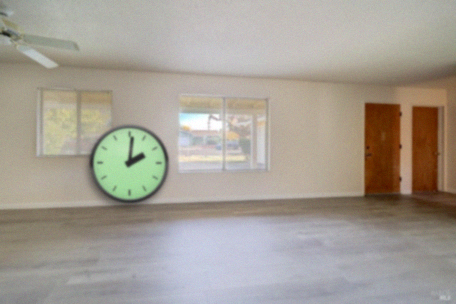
{"hour": 2, "minute": 1}
